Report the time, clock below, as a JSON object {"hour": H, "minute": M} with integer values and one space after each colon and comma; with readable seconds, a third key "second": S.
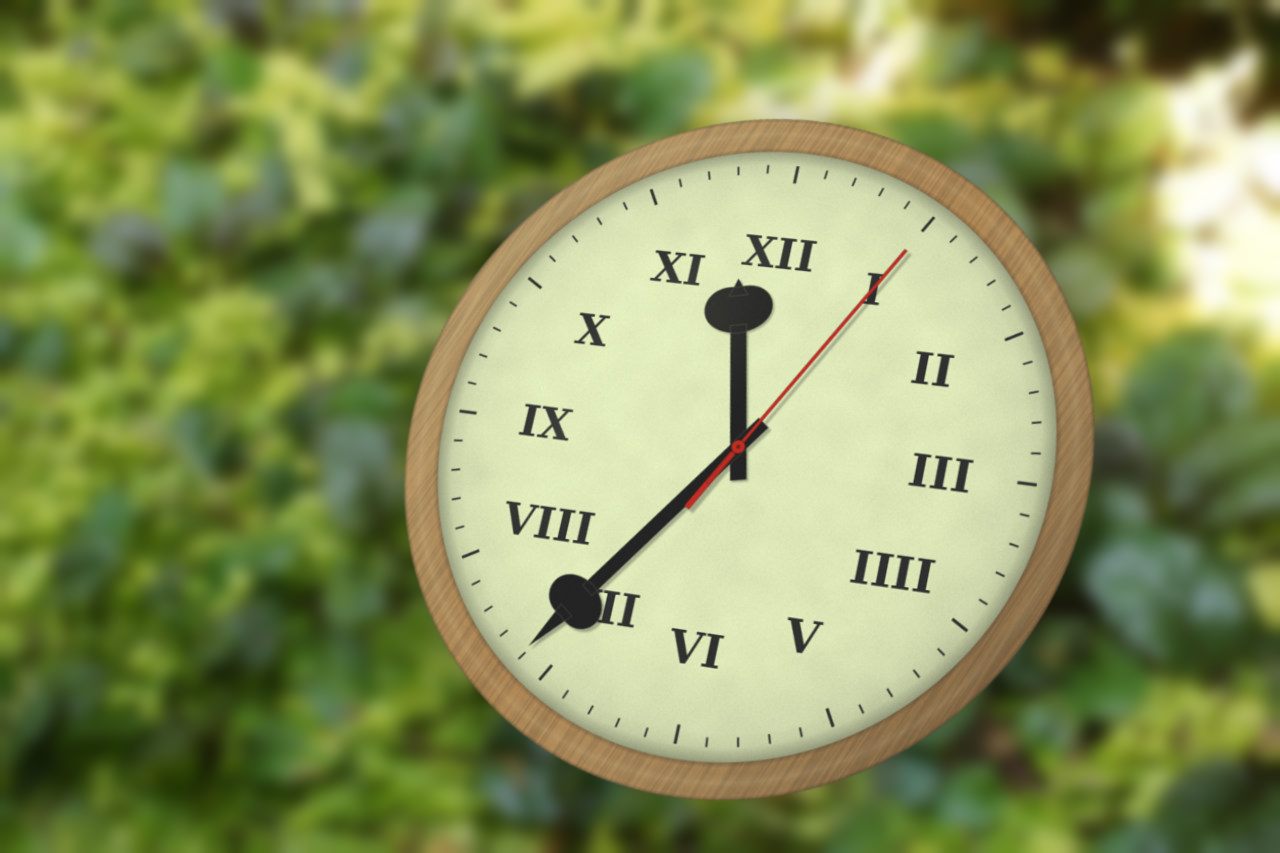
{"hour": 11, "minute": 36, "second": 5}
